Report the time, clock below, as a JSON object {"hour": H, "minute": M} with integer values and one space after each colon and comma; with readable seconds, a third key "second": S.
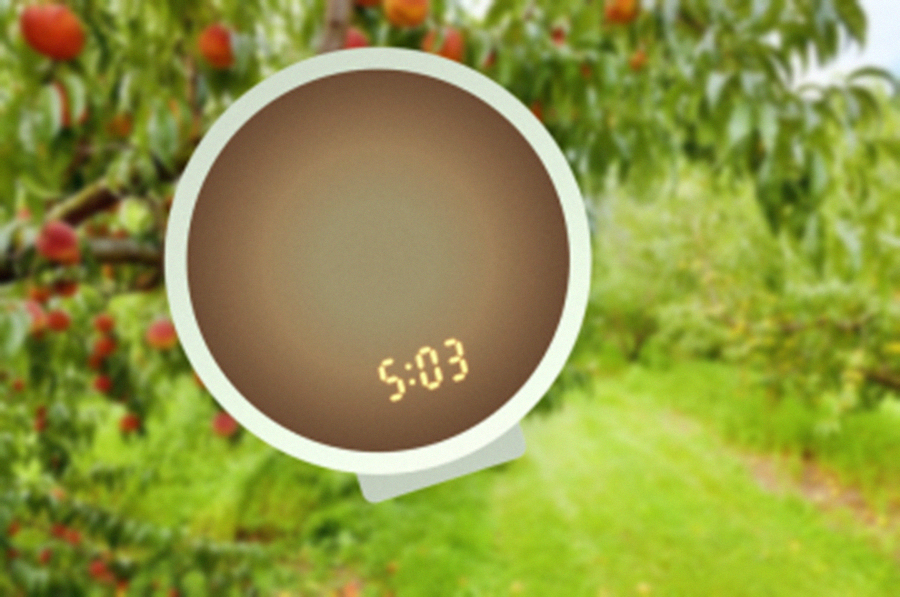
{"hour": 5, "minute": 3}
